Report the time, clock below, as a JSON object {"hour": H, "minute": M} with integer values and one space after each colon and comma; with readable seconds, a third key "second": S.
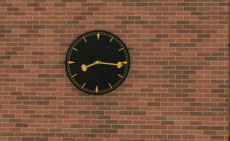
{"hour": 8, "minute": 16}
